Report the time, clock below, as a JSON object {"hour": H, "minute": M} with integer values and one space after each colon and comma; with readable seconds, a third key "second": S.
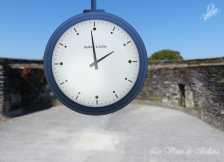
{"hour": 1, "minute": 59}
